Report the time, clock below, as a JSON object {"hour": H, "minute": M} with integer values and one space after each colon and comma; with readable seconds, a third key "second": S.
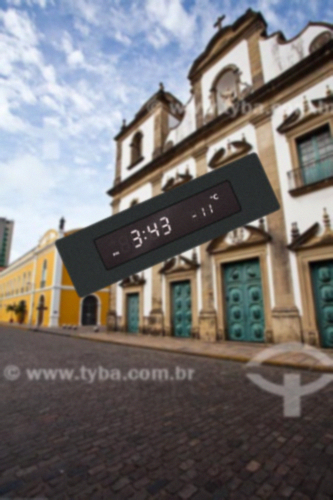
{"hour": 3, "minute": 43}
